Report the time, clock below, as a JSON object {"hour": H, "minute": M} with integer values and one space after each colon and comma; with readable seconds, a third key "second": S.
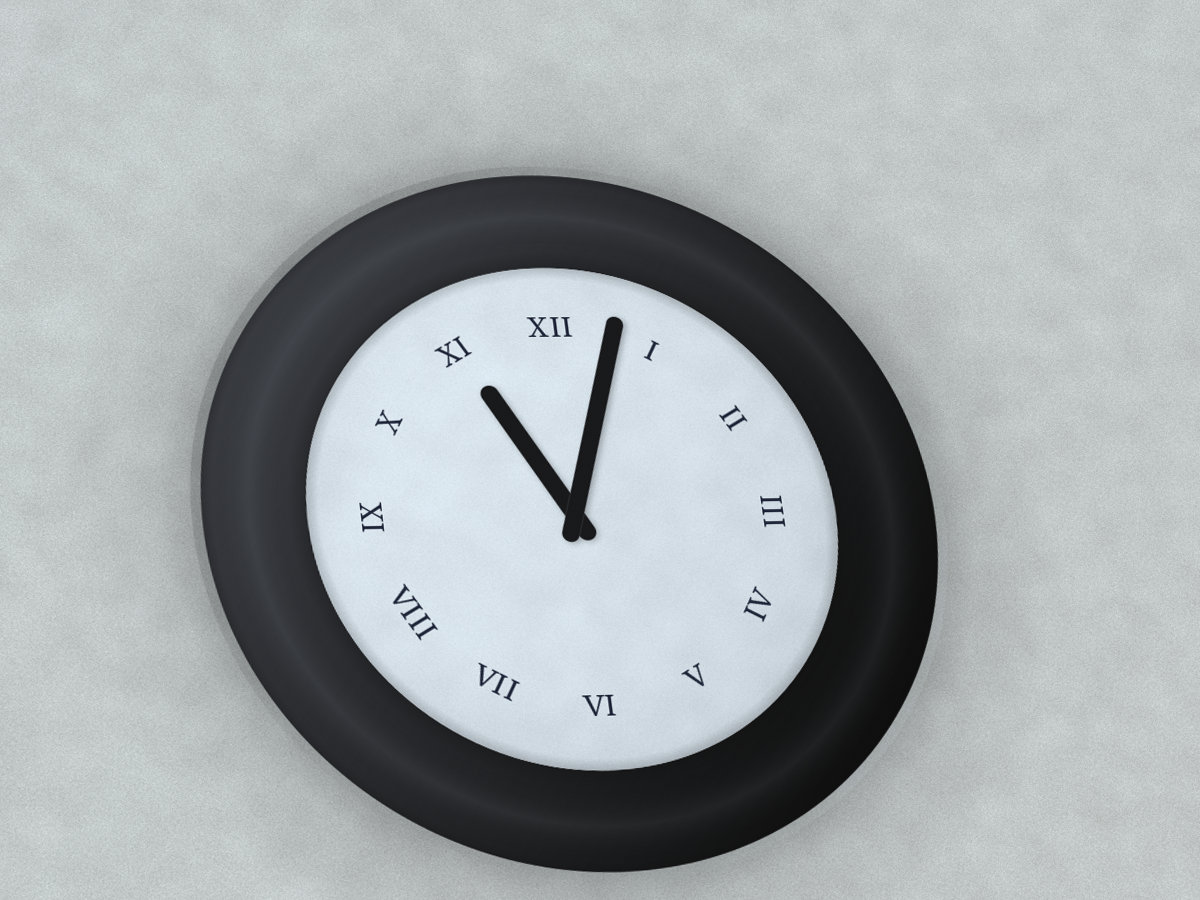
{"hour": 11, "minute": 3}
